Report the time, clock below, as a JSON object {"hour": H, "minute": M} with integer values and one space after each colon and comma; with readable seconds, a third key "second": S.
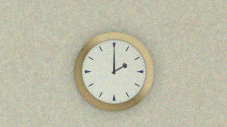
{"hour": 2, "minute": 0}
